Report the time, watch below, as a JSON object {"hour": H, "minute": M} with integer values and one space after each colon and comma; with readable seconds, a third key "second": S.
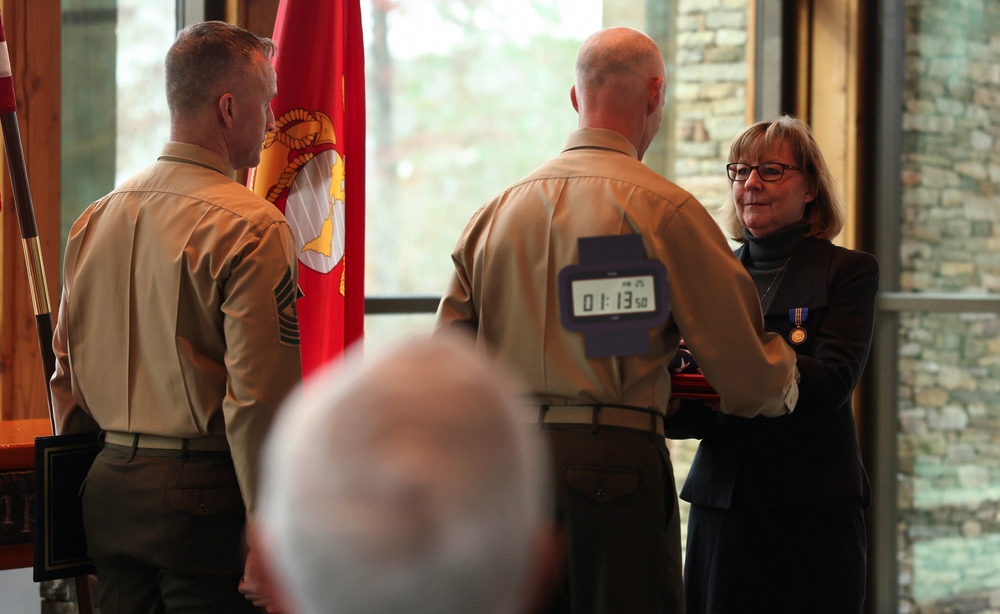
{"hour": 1, "minute": 13}
